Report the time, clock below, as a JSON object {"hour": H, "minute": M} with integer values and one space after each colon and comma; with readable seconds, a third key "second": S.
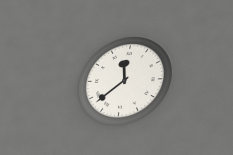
{"hour": 11, "minute": 38}
